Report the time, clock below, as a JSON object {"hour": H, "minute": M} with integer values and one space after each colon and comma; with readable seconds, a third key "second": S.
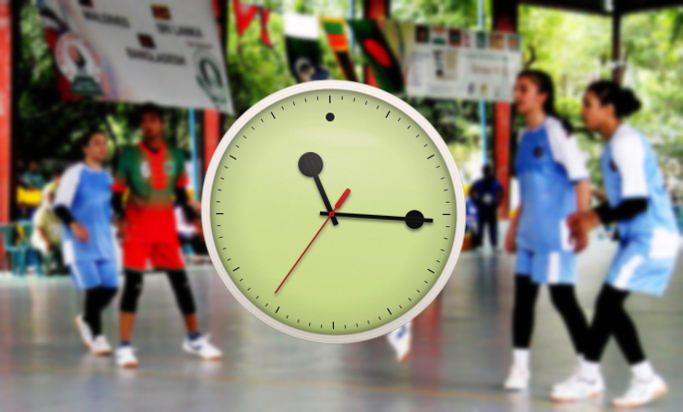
{"hour": 11, "minute": 15, "second": 36}
